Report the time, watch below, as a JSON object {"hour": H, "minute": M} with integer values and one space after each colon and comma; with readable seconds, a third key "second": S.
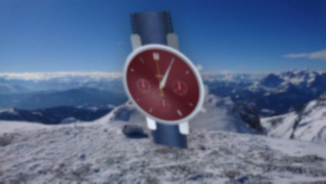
{"hour": 1, "minute": 5}
